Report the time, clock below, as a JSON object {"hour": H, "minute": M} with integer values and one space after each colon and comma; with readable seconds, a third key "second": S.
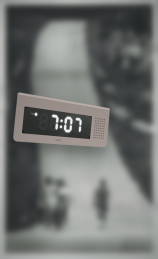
{"hour": 7, "minute": 7}
